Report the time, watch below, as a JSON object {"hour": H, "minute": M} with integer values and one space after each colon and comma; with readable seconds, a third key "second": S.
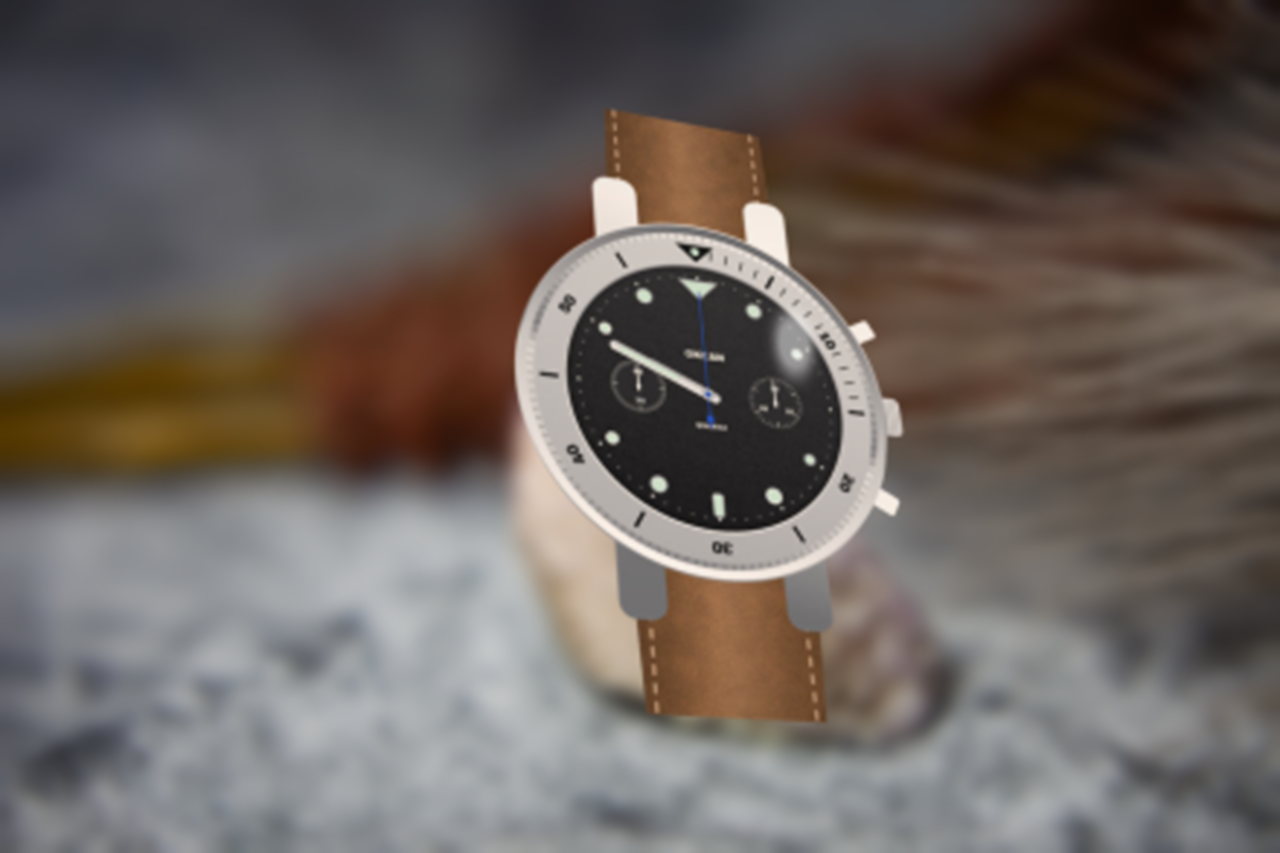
{"hour": 9, "minute": 49}
